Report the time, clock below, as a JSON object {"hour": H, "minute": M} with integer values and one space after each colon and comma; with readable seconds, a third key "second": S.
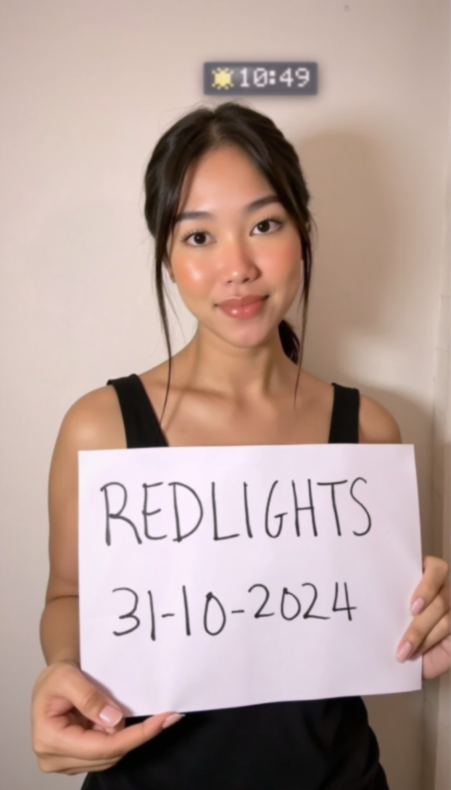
{"hour": 10, "minute": 49}
